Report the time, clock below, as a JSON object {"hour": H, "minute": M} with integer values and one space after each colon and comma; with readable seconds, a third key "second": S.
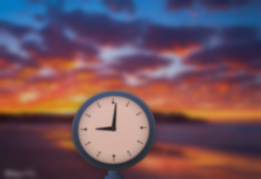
{"hour": 9, "minute": 1}
